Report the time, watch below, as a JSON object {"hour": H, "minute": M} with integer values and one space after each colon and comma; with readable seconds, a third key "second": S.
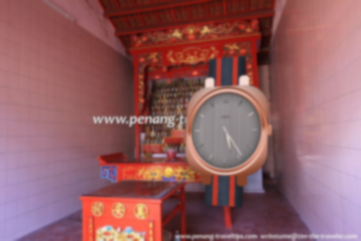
{"hour": 5, "minute": 24}
